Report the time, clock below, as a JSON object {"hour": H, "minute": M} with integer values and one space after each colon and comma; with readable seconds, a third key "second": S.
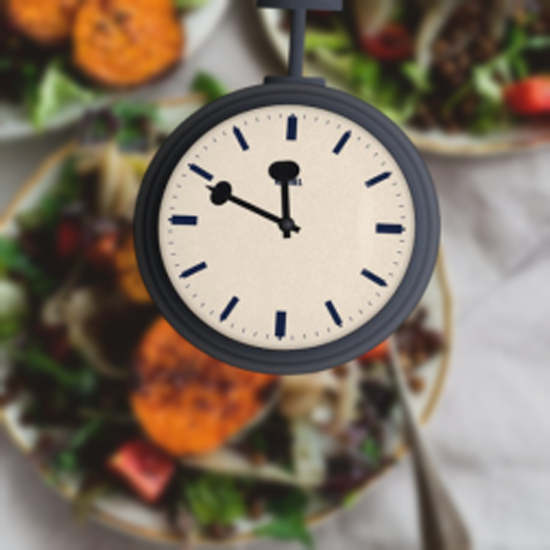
{"hour": 11, "minute": 49}
